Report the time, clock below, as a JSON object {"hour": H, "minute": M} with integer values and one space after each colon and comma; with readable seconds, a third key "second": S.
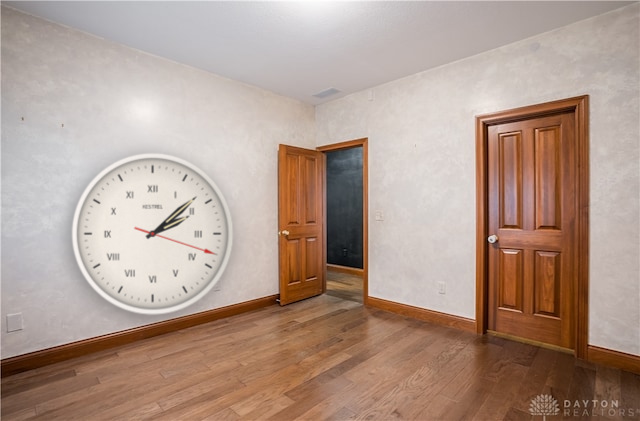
{"hour": 2, "minute": 8, "second": 18}
